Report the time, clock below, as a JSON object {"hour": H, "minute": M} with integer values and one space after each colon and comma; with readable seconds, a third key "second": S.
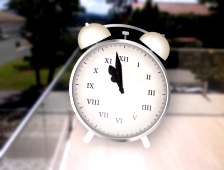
{"hour": 10, "minute": 58}
